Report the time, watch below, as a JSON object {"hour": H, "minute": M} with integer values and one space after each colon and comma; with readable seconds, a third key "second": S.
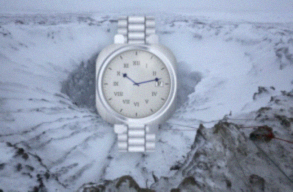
{"hour": 10, "minute": 13}
